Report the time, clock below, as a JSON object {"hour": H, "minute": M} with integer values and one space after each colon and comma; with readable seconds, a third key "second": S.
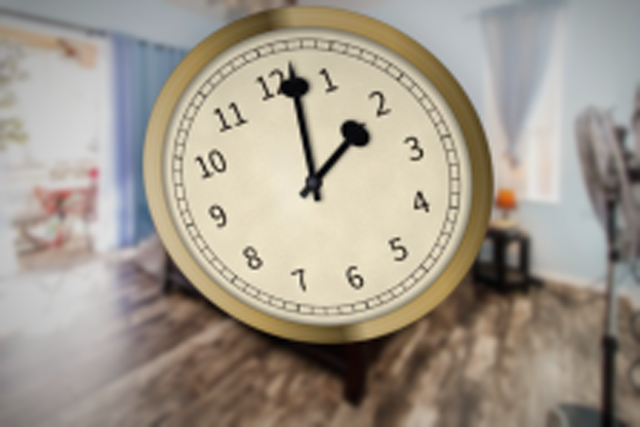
{"hour": 2, "minute": 2}
